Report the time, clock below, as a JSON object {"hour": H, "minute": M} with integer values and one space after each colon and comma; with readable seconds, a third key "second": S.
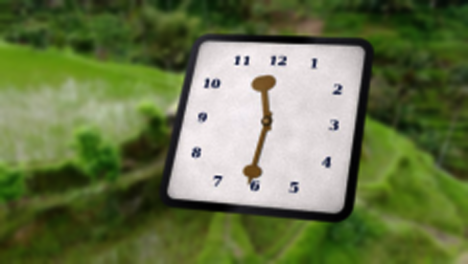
{"hour": 11, "minute": 31}
